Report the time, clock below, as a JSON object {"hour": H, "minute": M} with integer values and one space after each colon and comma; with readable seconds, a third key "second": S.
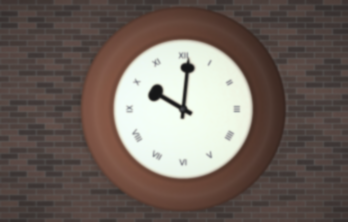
{"hour": 10, "minute": 1}
